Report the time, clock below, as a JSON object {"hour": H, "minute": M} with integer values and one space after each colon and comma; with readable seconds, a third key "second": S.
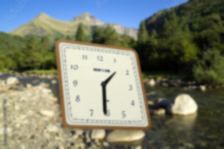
{"hour": 1, "minute": 31}
